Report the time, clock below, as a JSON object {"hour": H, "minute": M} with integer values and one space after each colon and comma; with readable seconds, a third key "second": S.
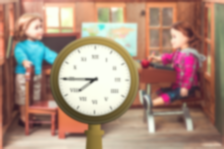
{"hour": 7, "minute": 45}
